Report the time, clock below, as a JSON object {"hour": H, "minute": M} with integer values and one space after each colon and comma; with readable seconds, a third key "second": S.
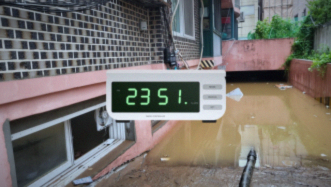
{"hour": 23, "minute": 51}
